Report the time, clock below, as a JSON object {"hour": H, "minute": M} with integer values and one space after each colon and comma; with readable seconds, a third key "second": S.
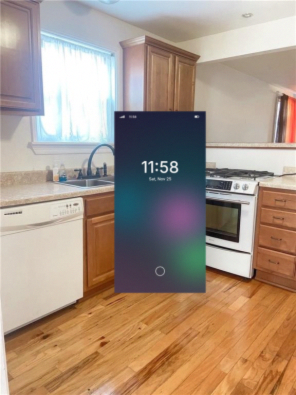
{"hour": 11, "minute": 58}
